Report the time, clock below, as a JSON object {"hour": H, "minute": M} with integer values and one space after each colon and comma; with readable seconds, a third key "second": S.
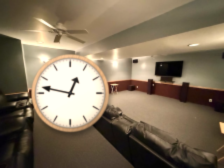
{"hour": 12, "minute": 47}
